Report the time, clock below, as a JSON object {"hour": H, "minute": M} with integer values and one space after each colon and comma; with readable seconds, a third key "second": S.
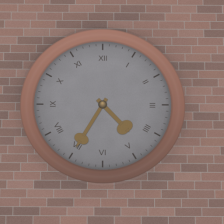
{"hour": 4, "minute": 35}
